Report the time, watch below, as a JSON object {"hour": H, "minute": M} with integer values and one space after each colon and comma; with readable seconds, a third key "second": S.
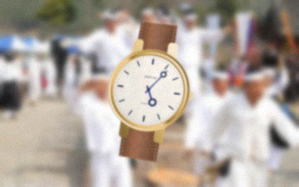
{"hour": 5, "minute": 6}
